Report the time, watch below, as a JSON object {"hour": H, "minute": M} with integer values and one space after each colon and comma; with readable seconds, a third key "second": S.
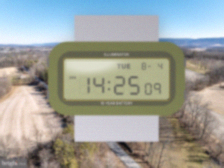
{"hour": 14, "minute": 25, "second": 9}
